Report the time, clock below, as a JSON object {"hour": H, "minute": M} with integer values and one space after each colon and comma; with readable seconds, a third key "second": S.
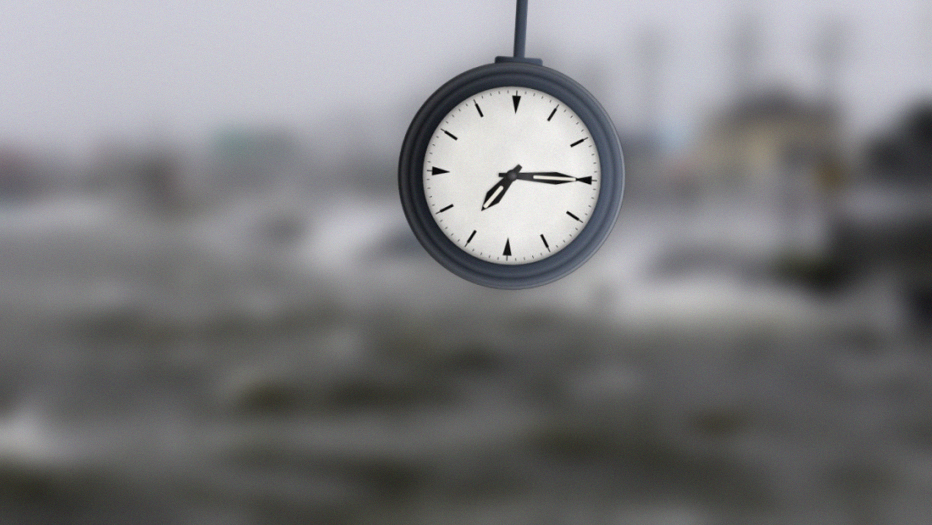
{"hour": 7, "minute": 15}
